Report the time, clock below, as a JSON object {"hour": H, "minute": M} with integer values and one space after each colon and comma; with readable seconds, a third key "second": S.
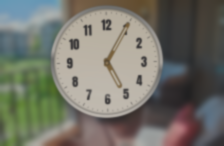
{"hour": 5, "minute": 5}
